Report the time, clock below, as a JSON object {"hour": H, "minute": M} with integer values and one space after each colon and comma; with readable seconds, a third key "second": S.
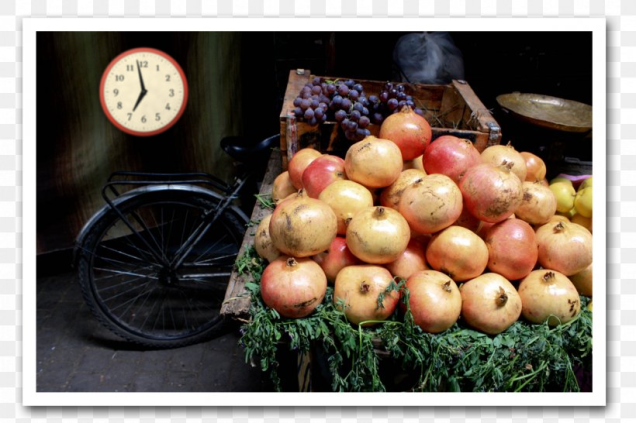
{"hour": 6, "minute": 58}
